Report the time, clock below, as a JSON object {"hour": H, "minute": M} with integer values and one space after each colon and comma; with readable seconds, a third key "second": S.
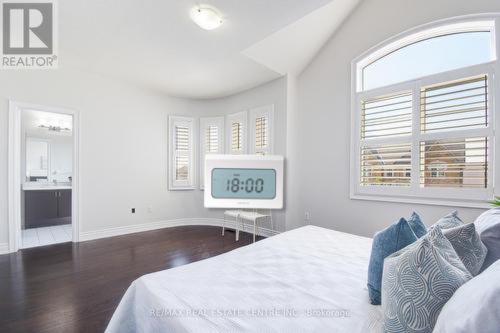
{"hour": 18, "minute": 0}
